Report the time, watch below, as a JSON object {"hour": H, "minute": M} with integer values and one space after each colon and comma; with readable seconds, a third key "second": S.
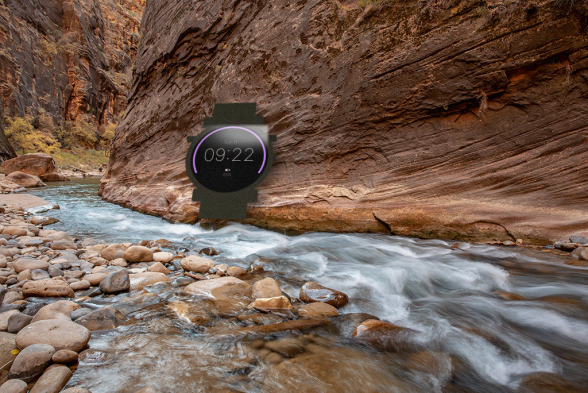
{"hour": 9, "minute": 22}
